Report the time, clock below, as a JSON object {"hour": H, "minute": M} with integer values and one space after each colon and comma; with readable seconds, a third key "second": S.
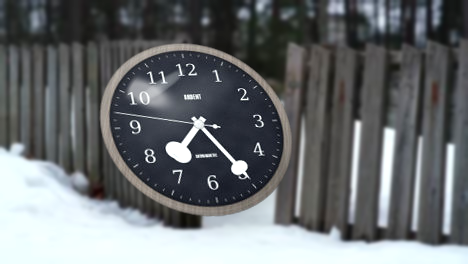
{"hour": 7, "minute": 24, "second": 47}
